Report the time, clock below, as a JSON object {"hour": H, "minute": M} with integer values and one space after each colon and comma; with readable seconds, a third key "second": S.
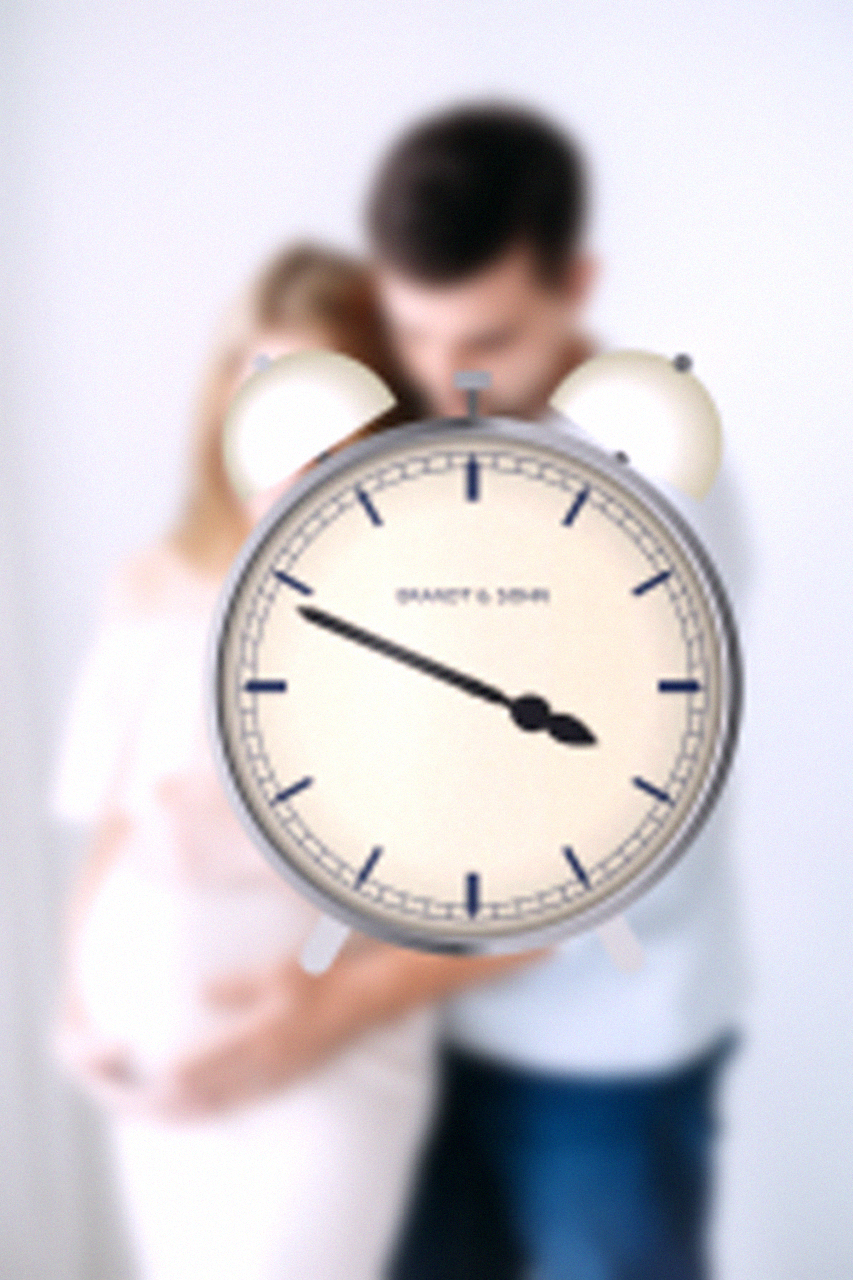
{"hour": 3, "minute": 49}
